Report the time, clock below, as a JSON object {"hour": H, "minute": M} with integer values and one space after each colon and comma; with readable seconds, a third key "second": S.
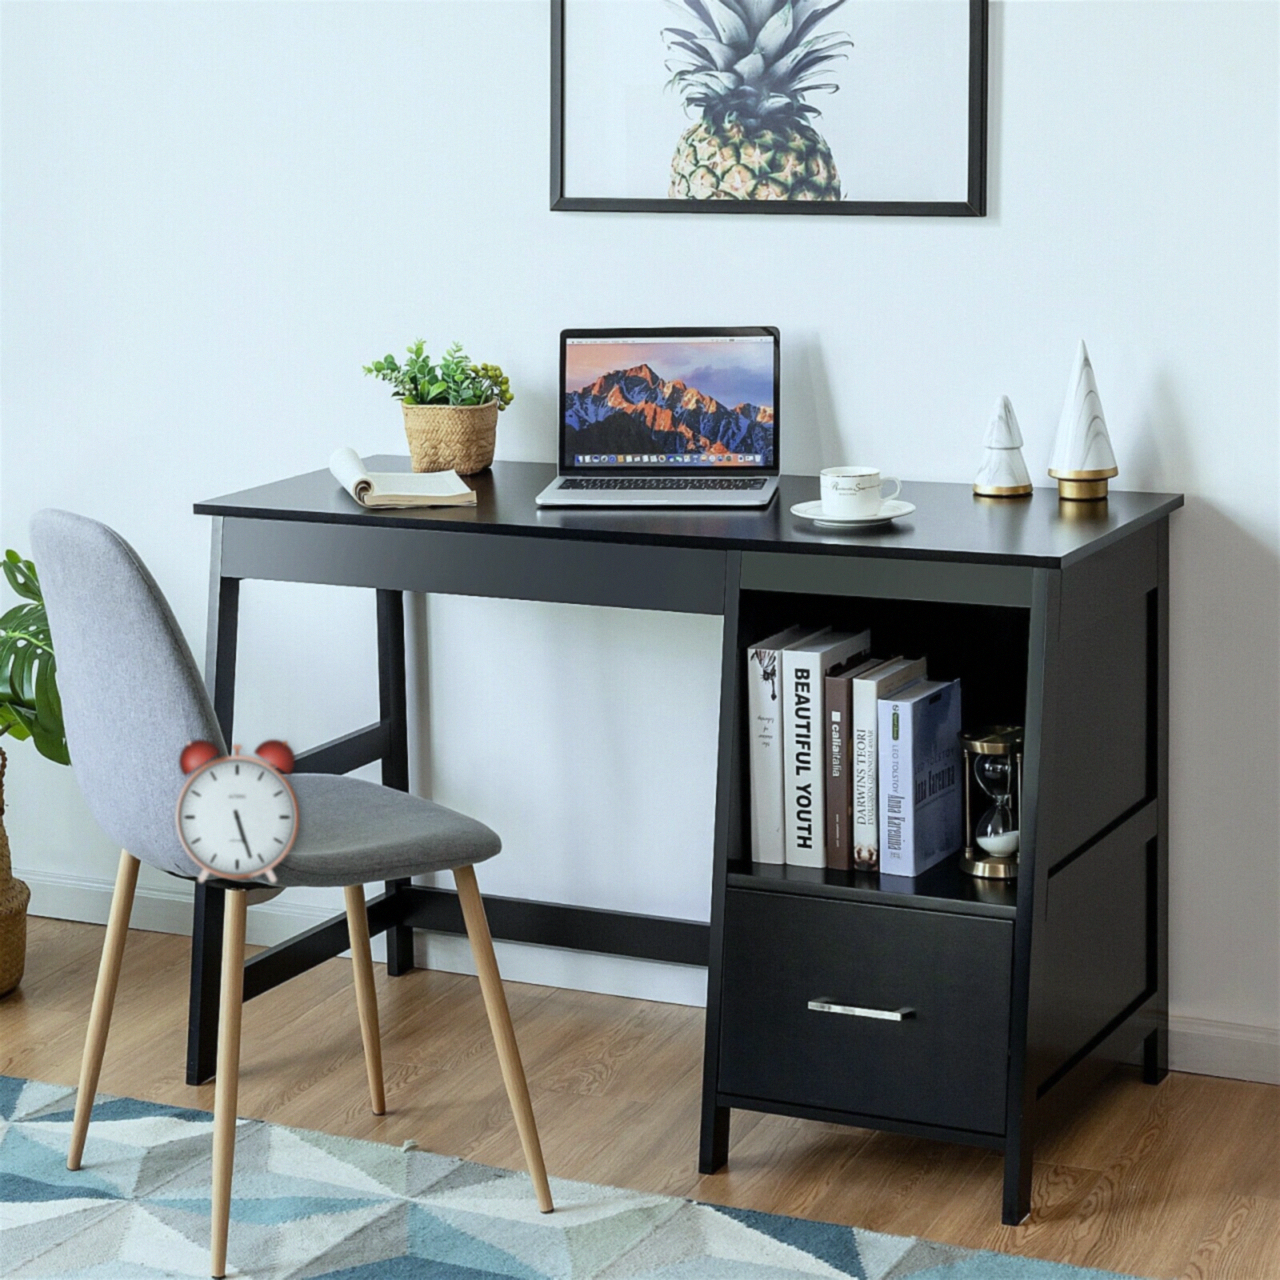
{"hour": 5, "minute": 27}
